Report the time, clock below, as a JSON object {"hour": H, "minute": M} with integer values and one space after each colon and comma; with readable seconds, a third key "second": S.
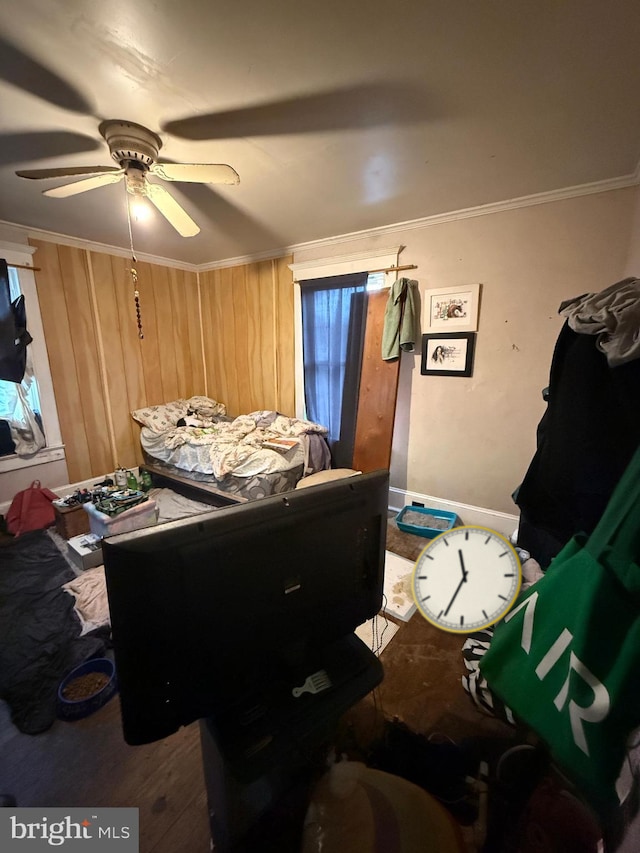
{"hour": 11, "minute": 34}
